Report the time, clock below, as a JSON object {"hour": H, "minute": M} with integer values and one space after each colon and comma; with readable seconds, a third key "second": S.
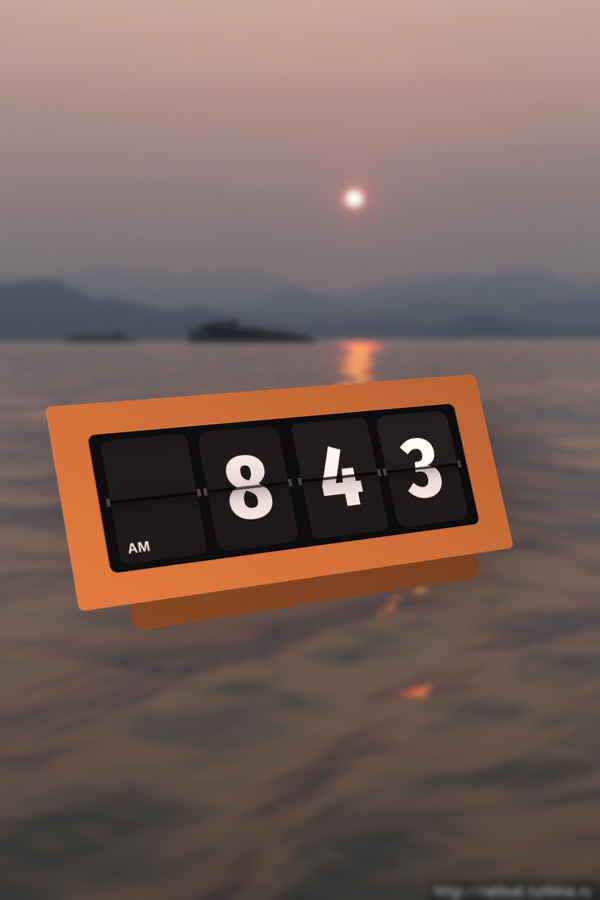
{"hour": 8, "minute": 43}
